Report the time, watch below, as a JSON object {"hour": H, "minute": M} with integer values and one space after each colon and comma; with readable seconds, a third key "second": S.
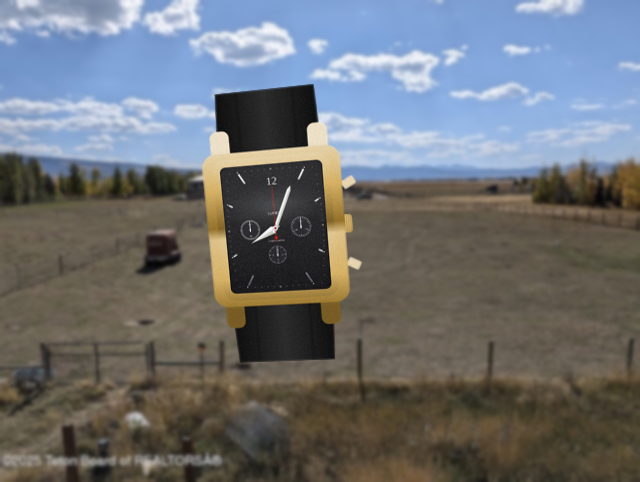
{"hour": 8, "minute": 4}
